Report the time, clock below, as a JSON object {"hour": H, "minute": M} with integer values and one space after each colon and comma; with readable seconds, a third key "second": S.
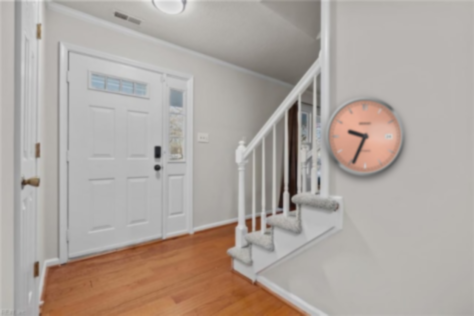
{"hour": 9, "minute": 34}
